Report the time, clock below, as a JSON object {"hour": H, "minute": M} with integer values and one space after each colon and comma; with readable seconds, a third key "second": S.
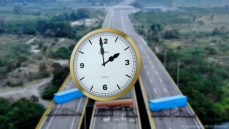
{"hour": 1, "minute": 59}
